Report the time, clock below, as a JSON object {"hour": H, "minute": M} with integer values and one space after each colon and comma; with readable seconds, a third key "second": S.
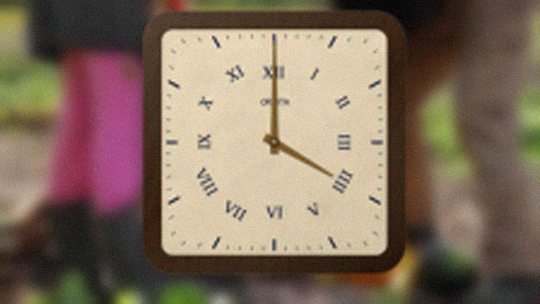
{"hour": 4, "minute": 0}
